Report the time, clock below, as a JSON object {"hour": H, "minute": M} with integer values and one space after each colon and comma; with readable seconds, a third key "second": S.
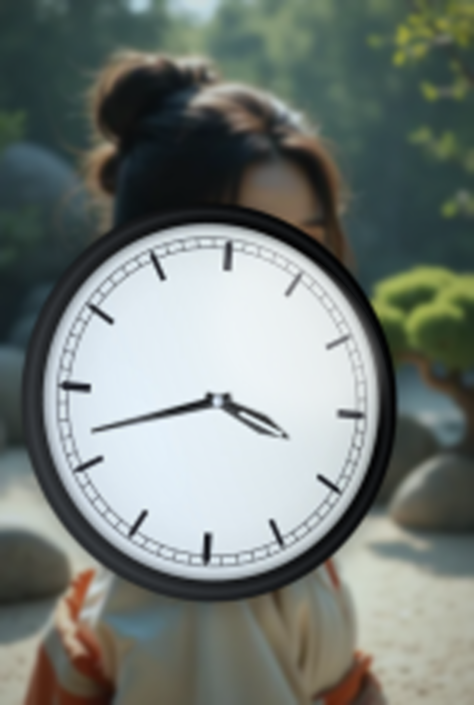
{"hour": 3, "minute": 42}
